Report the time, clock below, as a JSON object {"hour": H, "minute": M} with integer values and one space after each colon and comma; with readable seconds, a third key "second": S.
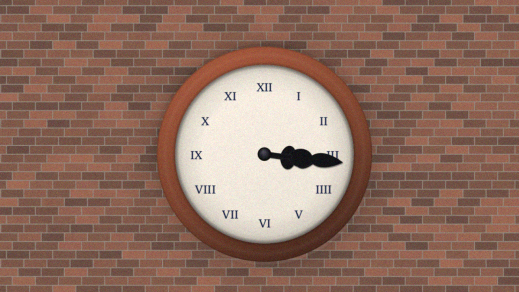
{"hour": 3, "minute": 16}
